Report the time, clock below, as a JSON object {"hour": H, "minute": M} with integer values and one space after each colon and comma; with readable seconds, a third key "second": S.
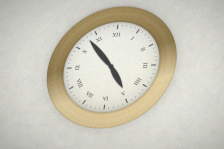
{"hour": 4, "minute": 53}
